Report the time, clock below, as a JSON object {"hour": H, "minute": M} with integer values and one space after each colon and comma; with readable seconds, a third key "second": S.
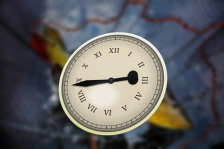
{"hour": 2, "minute": 44}
